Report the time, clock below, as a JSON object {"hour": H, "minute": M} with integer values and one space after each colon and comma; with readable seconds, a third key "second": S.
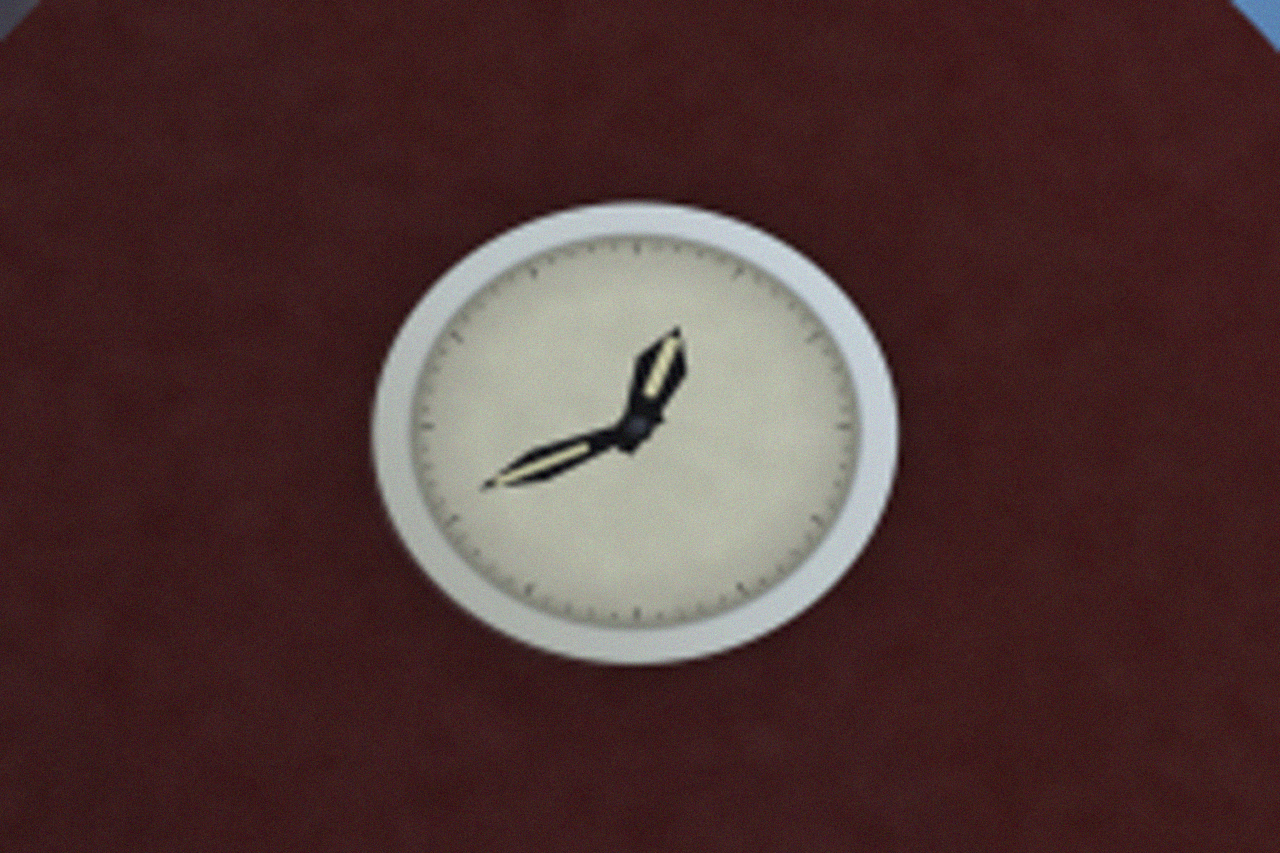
{"hour": 12, "minute": 41}
